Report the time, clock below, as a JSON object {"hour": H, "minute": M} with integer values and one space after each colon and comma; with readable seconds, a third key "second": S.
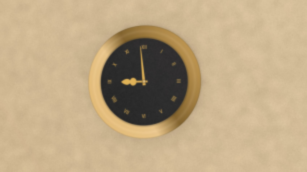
{"hour": 8, "minute": 59}
